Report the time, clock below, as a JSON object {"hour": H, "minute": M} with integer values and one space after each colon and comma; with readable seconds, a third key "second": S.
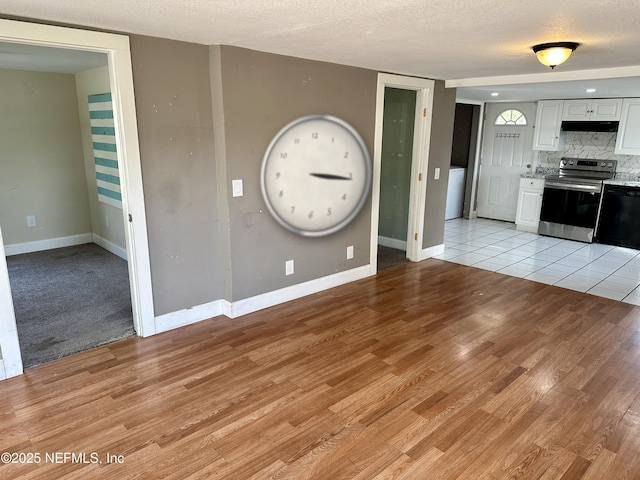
{"hour": 3, "minute": 16}
